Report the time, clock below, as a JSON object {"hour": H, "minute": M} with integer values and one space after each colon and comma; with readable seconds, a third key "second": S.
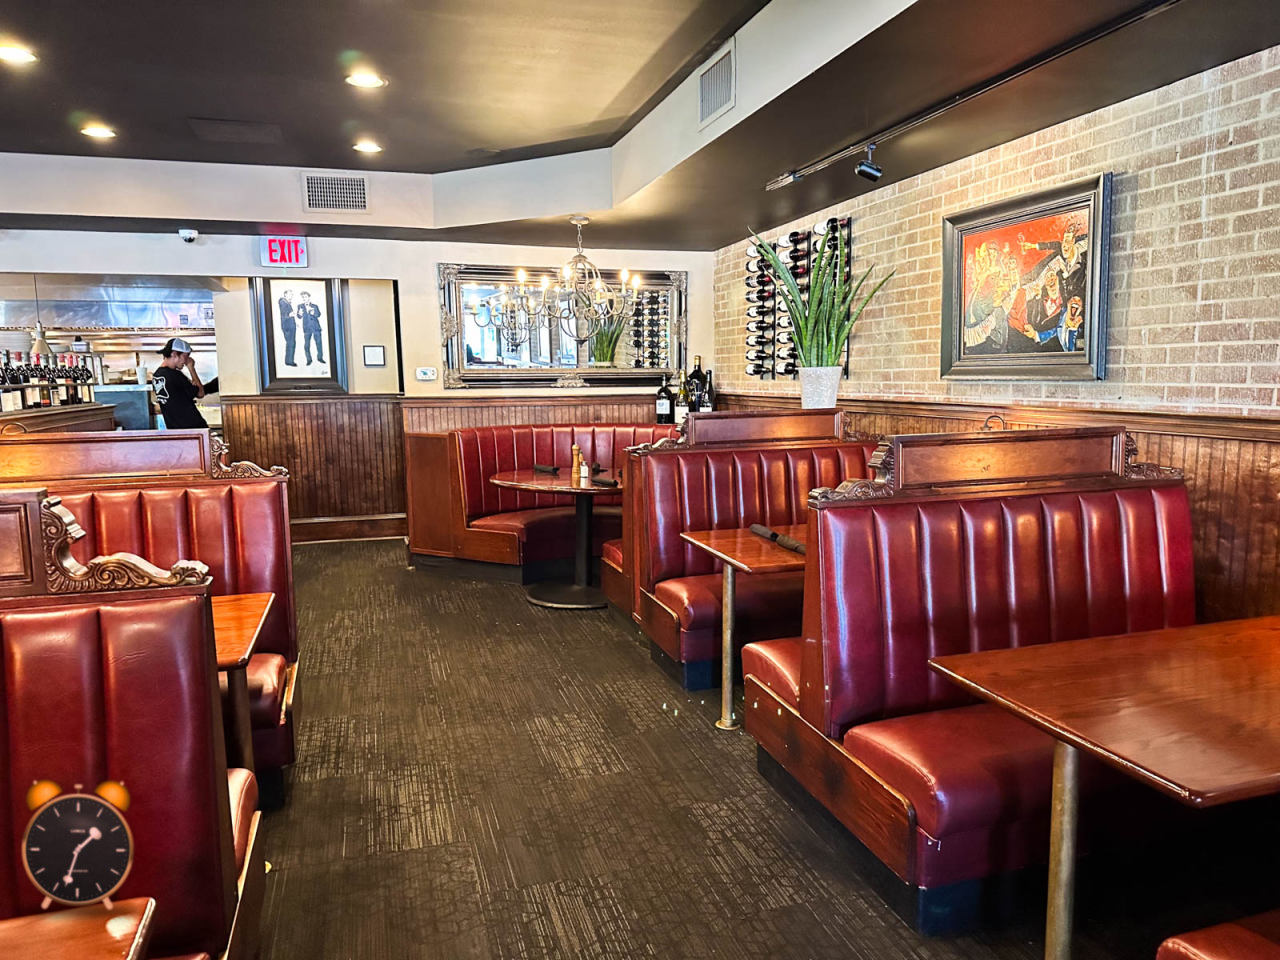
{"hour": 1, "minute": 33}
